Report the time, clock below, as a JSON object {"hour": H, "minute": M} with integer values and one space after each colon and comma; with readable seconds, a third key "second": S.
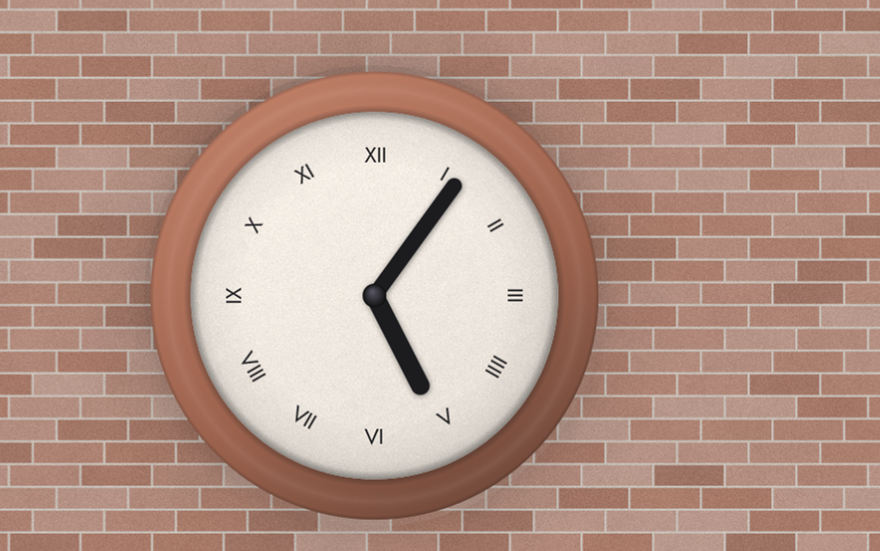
{"hour": 5, "minute": 6}
